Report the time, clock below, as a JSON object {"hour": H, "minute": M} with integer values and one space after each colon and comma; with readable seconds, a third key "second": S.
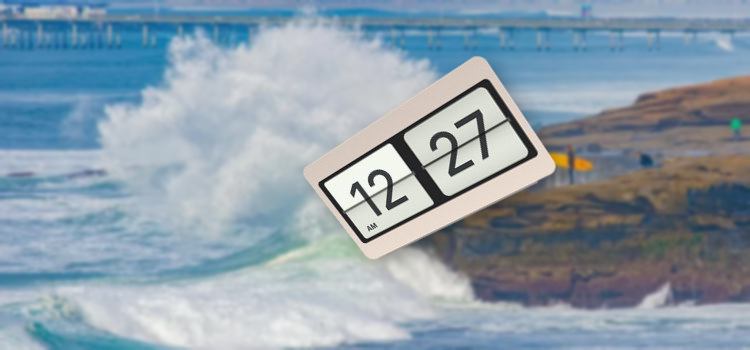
{"hour": 12, "minute": 27}
